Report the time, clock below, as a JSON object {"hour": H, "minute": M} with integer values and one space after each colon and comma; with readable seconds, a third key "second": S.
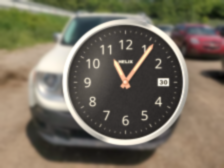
{"hour": 11, "minute": 6}
